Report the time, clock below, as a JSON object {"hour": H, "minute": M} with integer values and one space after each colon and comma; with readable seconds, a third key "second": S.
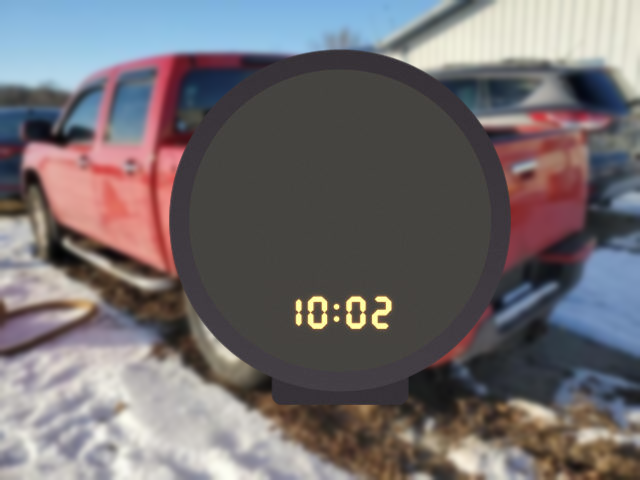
{"hour": 10, "minute": 2}
